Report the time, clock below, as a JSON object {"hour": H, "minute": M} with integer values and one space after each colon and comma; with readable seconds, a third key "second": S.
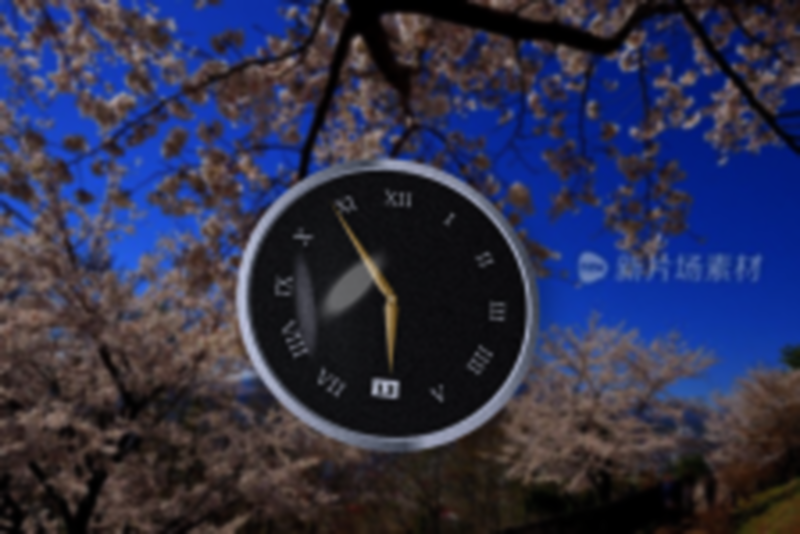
{"hour": 5, "minute": 54}
